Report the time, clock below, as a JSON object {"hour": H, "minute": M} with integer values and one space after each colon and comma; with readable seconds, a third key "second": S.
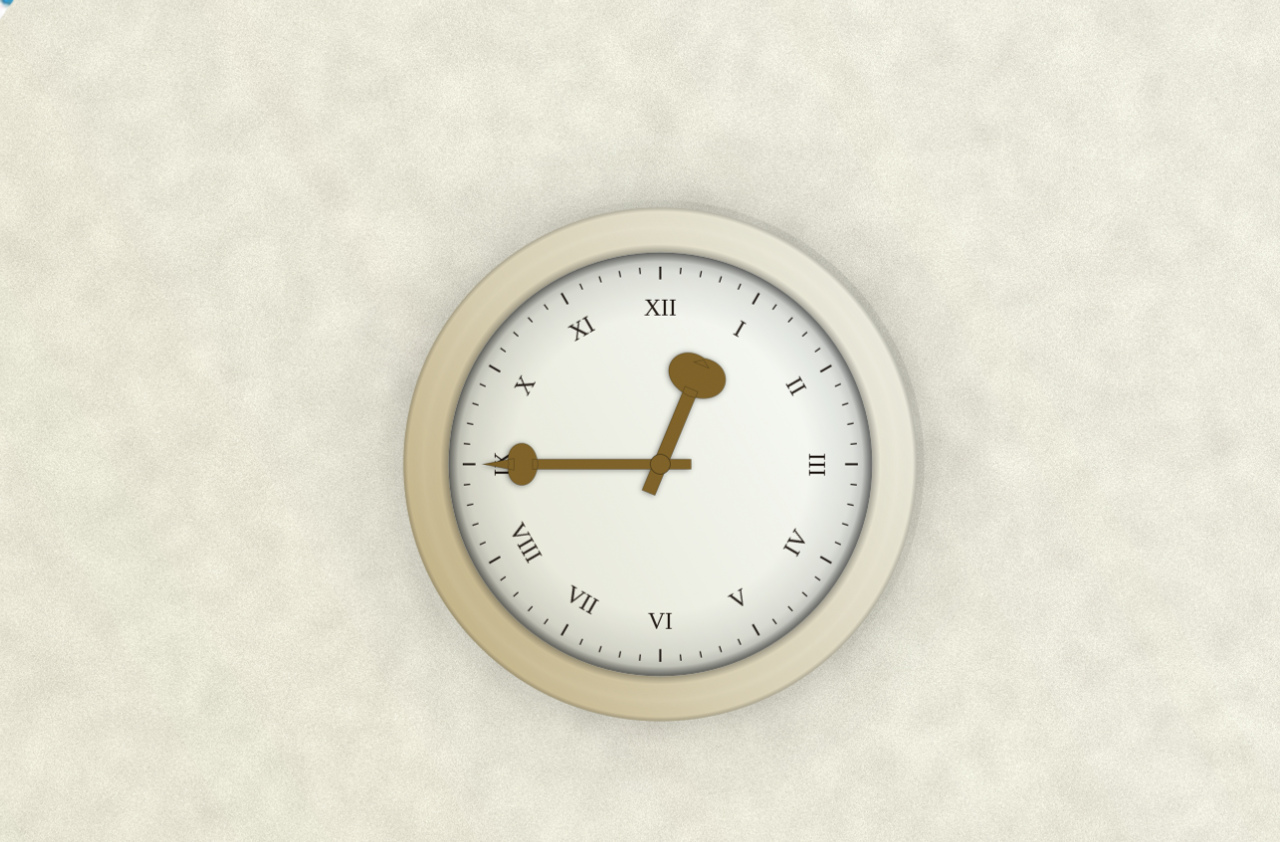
{"hour": 12, "minute": 45}
